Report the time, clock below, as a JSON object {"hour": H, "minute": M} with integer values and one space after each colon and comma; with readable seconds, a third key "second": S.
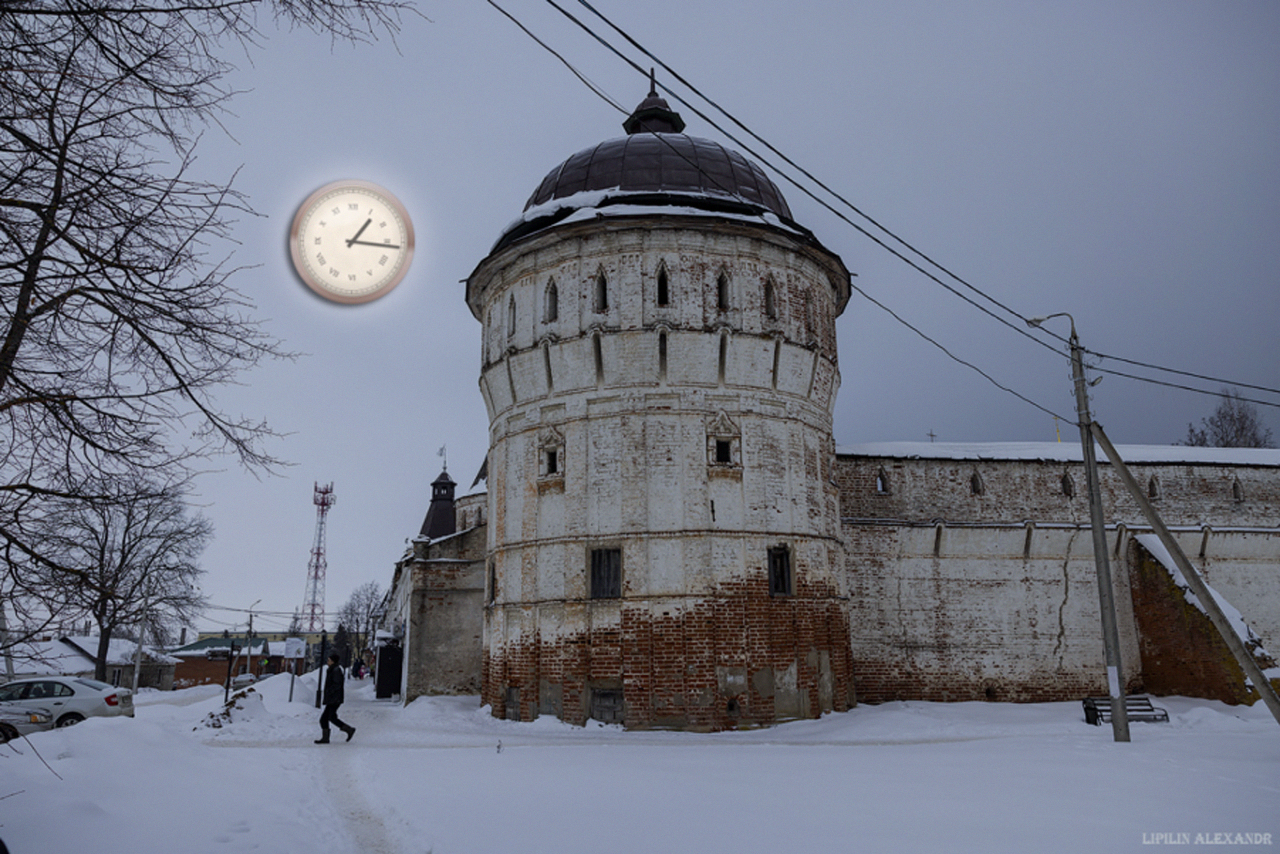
{"hour": 1, "minute": 16}
